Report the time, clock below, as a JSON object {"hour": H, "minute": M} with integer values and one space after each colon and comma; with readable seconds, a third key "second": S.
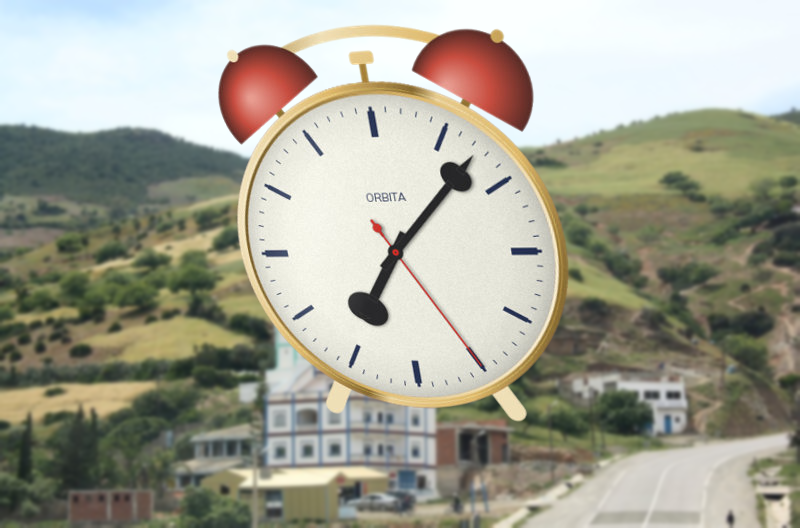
{"hour": 7, "minute": 7, "second": 25}
